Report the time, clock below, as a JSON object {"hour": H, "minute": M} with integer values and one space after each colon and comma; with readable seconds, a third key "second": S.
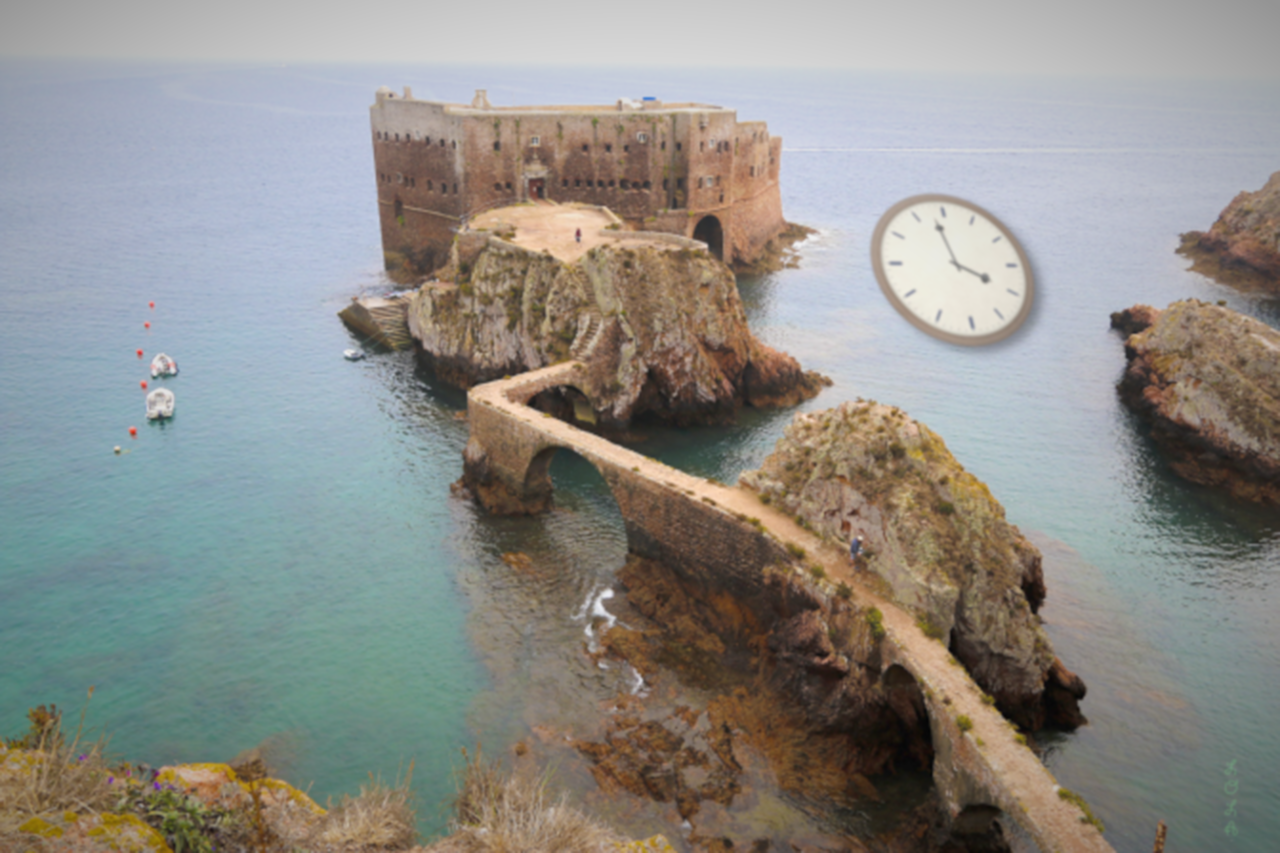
{"hour": 3, "minute": 58}
